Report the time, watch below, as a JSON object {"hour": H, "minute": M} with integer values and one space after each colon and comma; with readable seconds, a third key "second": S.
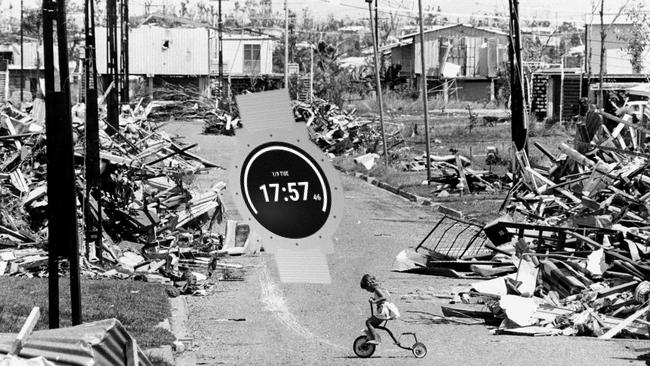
{"hour": 17, "minute": 57, "second": 46}
